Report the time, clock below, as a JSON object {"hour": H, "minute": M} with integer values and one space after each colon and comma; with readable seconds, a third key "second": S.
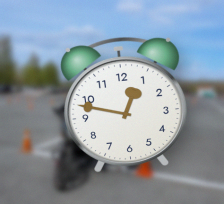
{"hour": 12, "minute": 48}
